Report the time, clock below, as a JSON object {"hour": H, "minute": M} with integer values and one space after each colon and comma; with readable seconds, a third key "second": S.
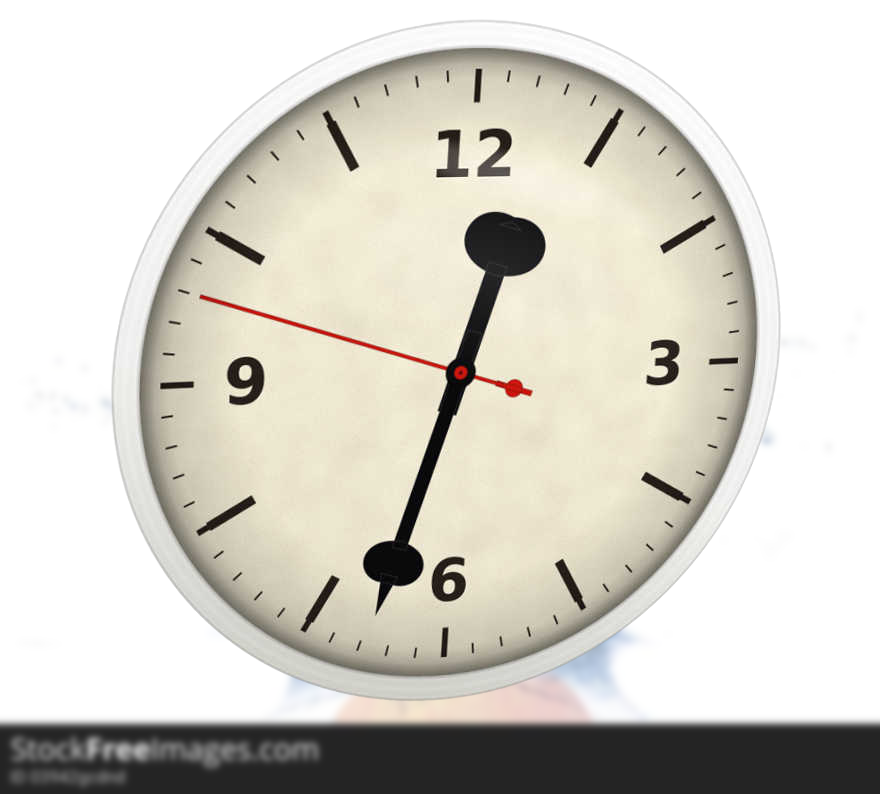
{"hour": 12, "minute": 32, "second": 48}
